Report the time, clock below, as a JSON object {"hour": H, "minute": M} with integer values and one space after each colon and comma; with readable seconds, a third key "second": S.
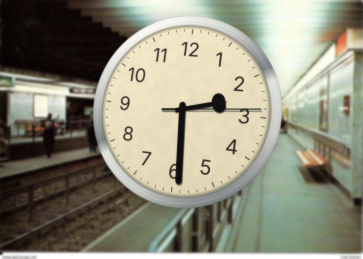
{"hour": 2, "minute": 29, "second": 14}
